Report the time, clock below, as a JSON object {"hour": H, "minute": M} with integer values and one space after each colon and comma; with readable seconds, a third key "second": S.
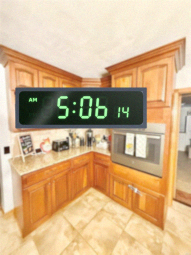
{"hour": 5, "minute": 6, "second": 14}
